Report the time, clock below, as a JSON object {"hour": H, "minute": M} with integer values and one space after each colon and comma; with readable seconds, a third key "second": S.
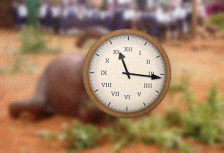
{"hour": 11, "minute": 16}
